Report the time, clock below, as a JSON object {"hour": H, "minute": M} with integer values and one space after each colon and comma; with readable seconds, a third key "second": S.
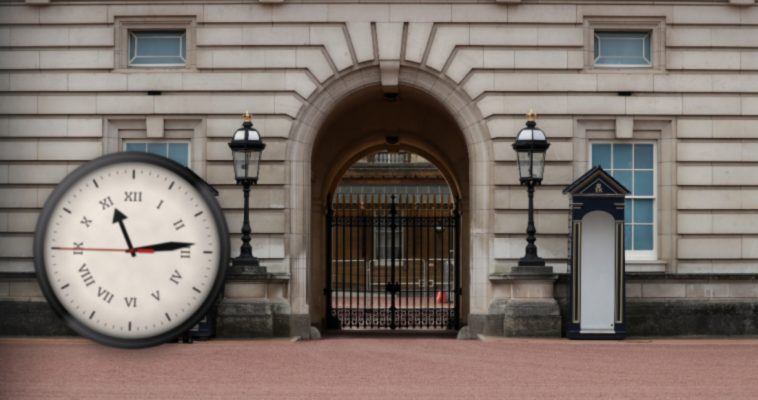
{"hour": 11, "minute": 13, "second": 45}
